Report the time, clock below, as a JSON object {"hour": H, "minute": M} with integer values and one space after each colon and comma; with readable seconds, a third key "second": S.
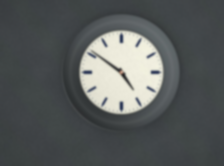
{"hour": 4, "minute": 51}
